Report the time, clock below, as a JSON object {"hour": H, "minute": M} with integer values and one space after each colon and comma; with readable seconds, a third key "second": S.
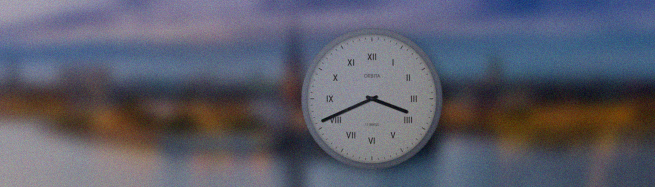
{"hour": 3, "minute": 41}
